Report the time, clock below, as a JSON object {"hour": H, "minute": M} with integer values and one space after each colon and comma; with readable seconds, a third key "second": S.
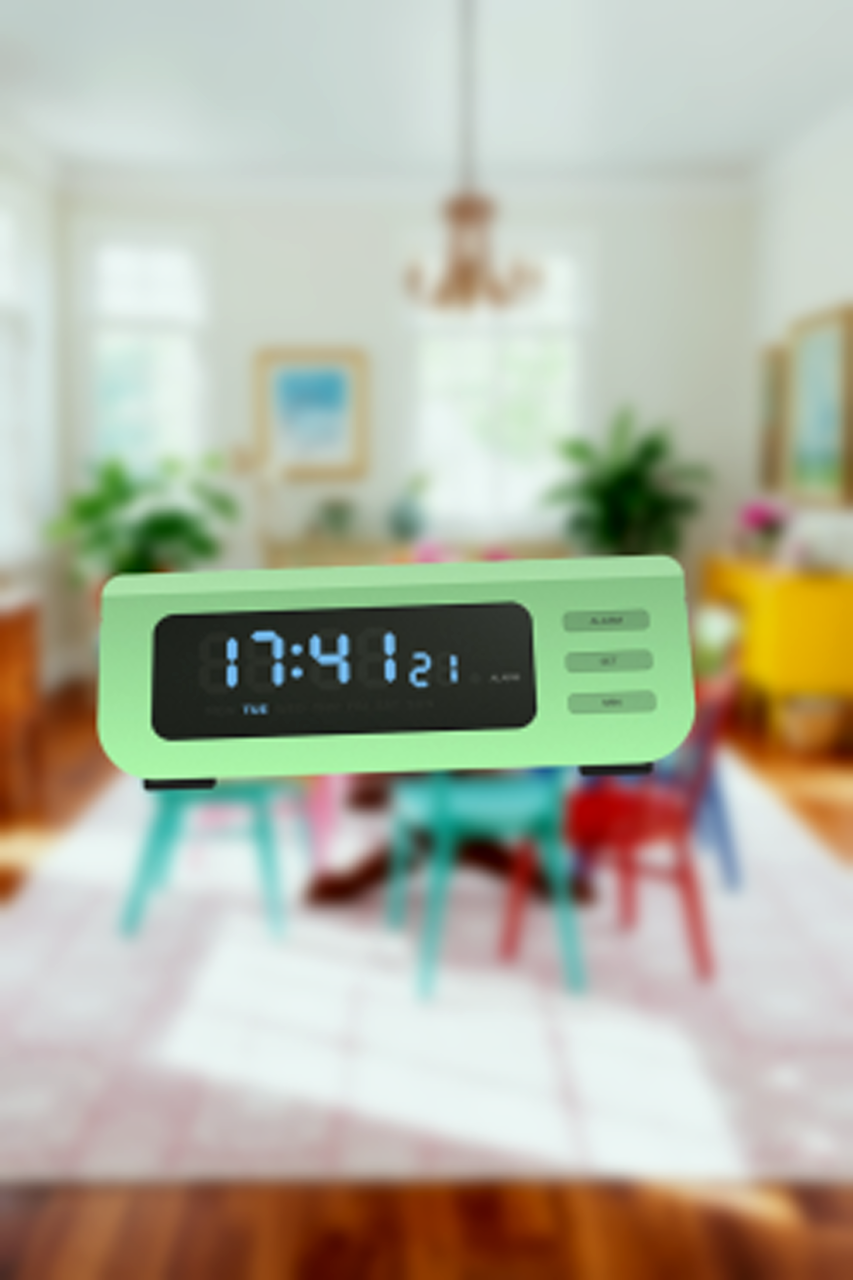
{"hour": 17, "minute": 41, "second": 21}
